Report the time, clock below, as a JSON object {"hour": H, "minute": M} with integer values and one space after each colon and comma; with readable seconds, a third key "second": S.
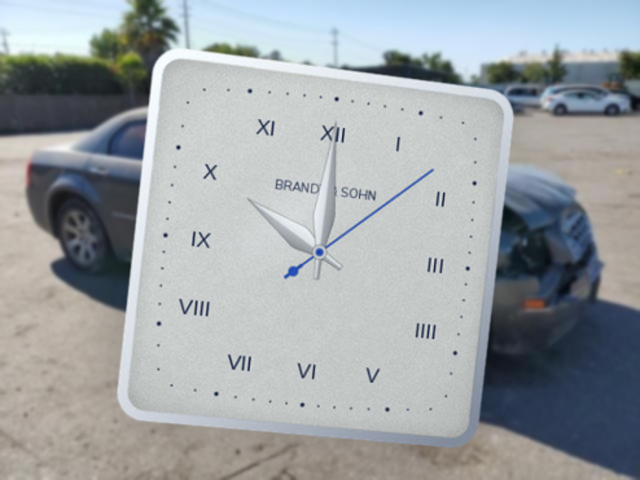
{"hour": 10, "minute": 0, "second": 8}
